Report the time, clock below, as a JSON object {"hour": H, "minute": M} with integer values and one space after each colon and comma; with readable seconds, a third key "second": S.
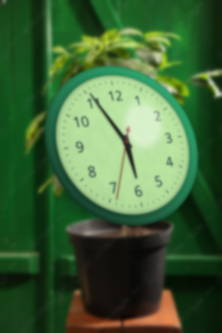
{"hour": 5, "minute": 55, "second": 34}
